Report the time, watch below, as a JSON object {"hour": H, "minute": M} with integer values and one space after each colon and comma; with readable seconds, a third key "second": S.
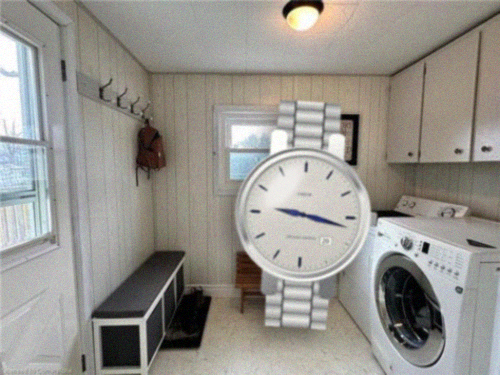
{"hour": 9, "minute": 17}
